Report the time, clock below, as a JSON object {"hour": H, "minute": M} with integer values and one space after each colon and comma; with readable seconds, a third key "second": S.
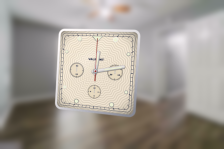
{"hour": 12, "minute": 13}
